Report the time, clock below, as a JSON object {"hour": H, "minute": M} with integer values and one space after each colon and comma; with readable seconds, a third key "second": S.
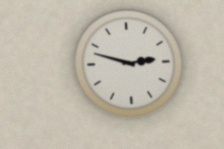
{"hour": 2, "minute": 48}
